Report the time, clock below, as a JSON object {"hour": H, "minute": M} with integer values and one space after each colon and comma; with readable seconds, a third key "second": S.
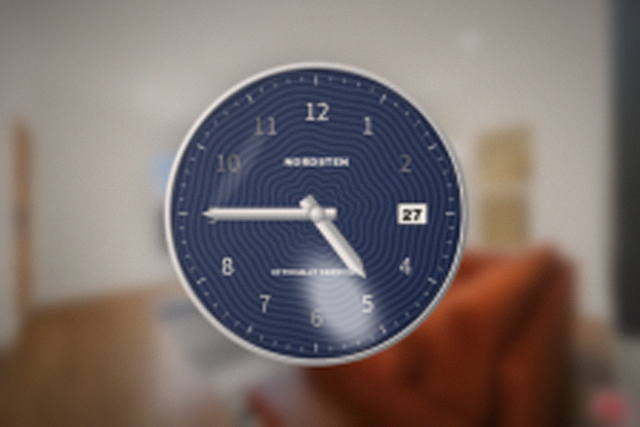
{"hour": 4, "minute": 45}
